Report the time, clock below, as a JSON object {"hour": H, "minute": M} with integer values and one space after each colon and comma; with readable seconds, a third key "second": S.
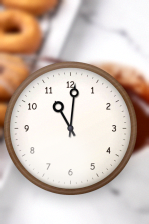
{"hour": 11, "minute": 1}
